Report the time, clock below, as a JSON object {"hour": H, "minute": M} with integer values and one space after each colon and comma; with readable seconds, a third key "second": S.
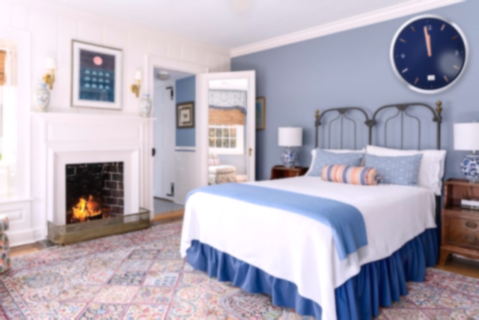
{"hour": 11, "minute": 59}
